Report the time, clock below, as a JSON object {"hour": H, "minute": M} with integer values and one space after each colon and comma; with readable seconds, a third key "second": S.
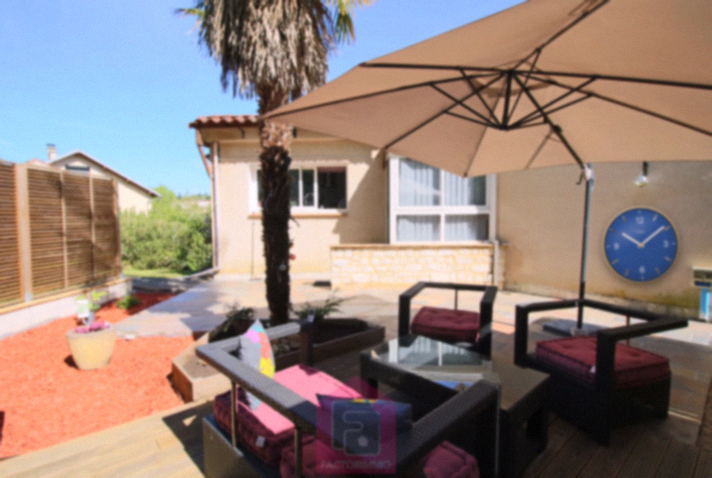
{"hour": 10, "minute": 9}
